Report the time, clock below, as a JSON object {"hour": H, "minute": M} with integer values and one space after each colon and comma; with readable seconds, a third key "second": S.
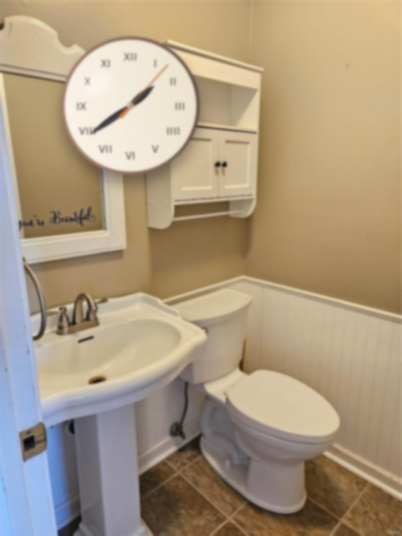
{"hour": 1, "minute": 39, "second": 7}
